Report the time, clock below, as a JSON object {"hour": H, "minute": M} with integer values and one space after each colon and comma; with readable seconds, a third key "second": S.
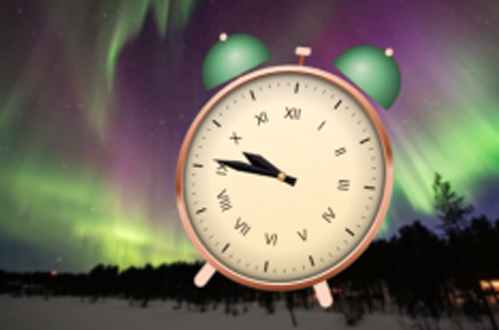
{"hour": 9, "minute": 46}
